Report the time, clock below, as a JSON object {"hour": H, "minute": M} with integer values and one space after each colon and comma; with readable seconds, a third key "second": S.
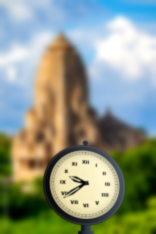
{"hour": 9, "minute": 39}
